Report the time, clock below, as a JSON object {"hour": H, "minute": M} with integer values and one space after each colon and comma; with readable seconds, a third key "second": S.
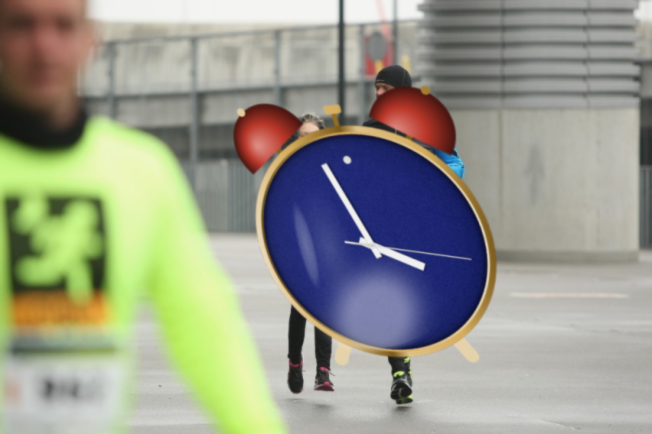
{"hour": 3, "minute": 57, "second": 17}
